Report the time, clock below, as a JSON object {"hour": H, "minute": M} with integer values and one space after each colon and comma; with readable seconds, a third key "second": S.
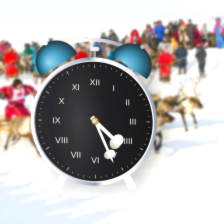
{"hour": 4, "minute": 26}
